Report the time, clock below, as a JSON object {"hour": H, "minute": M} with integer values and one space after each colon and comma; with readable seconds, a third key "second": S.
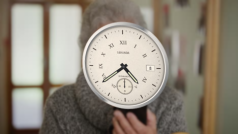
{"hour": 4, "minute": 39}
